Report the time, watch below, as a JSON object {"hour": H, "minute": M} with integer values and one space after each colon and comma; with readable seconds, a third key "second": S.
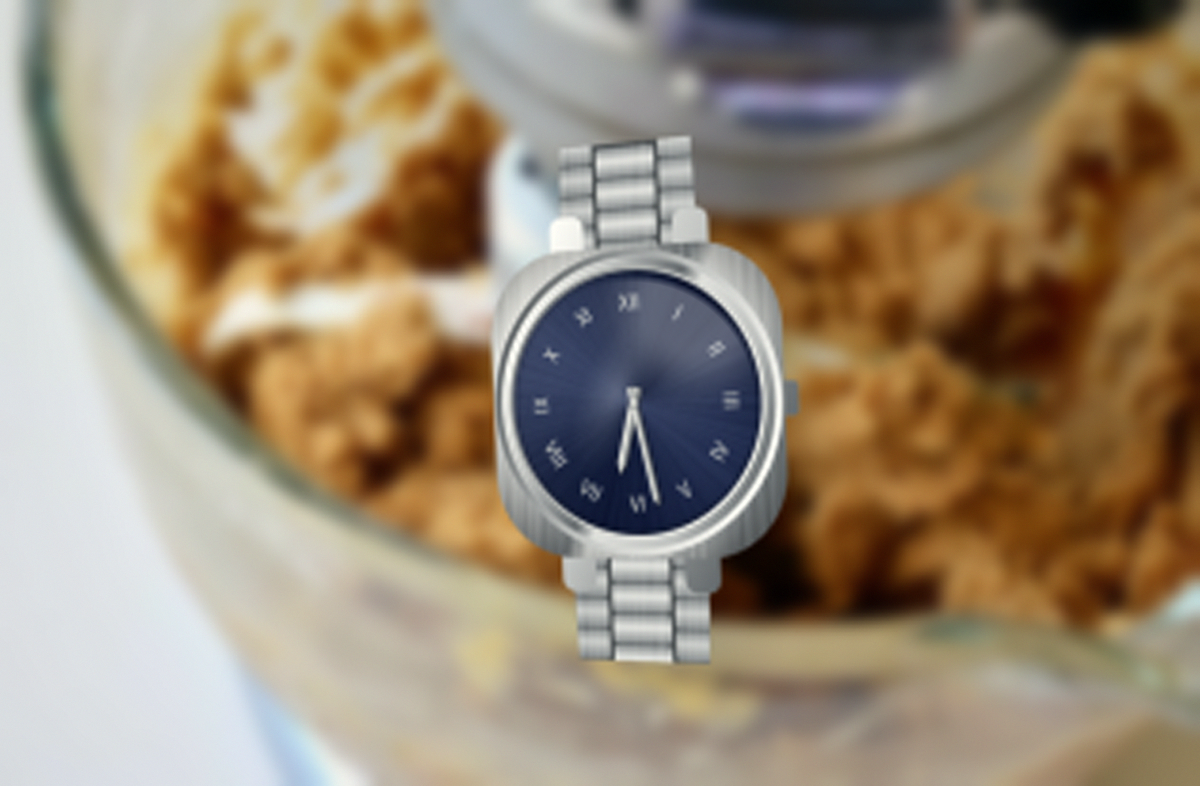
{"hour": 6, "minute": 28}
